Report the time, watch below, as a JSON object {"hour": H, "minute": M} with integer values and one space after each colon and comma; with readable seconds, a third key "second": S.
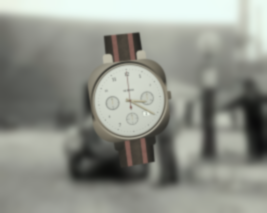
{"hour": 3, "minute": 21}
